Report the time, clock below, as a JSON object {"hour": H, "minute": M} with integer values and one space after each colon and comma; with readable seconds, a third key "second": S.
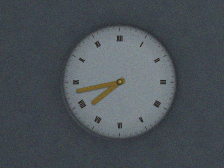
{"hour": 7, "minute": 43}
